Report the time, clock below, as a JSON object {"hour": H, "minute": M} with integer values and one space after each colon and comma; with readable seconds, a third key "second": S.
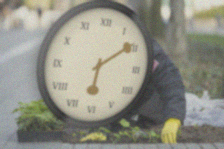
{"hour": 6, "minute": 9}
